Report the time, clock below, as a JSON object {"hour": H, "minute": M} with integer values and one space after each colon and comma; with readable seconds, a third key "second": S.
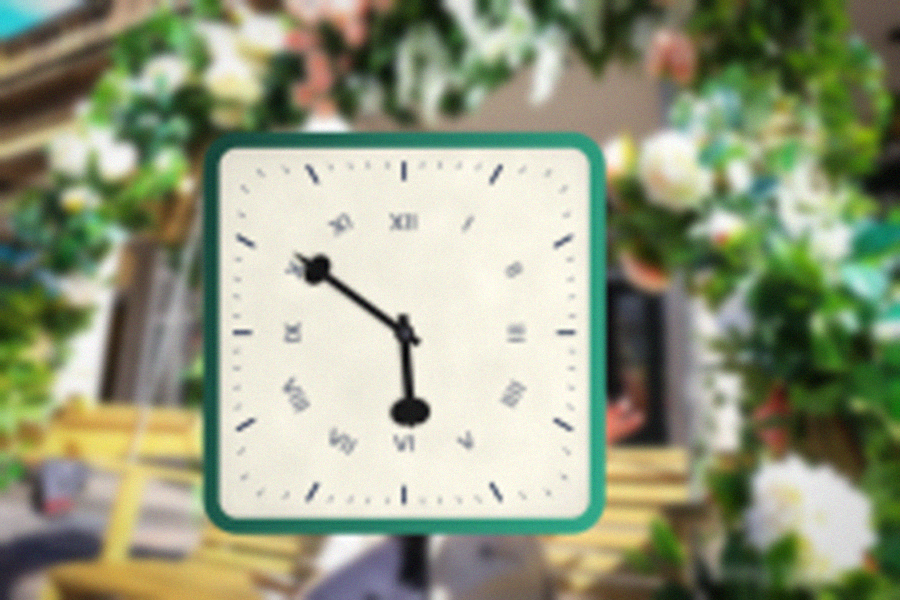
{"hour": 5, "minute": 51}
